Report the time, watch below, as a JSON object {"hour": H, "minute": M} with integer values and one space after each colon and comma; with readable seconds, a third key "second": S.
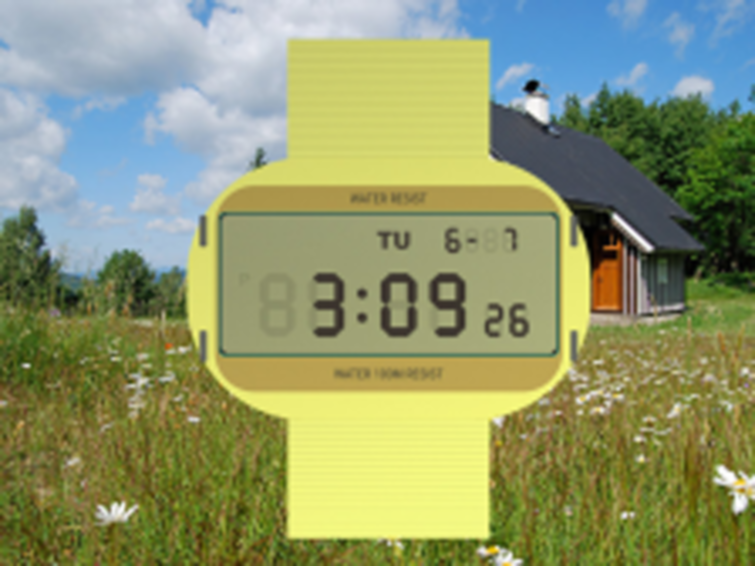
{"hour": 3, "minute": 9, "second": 26}
